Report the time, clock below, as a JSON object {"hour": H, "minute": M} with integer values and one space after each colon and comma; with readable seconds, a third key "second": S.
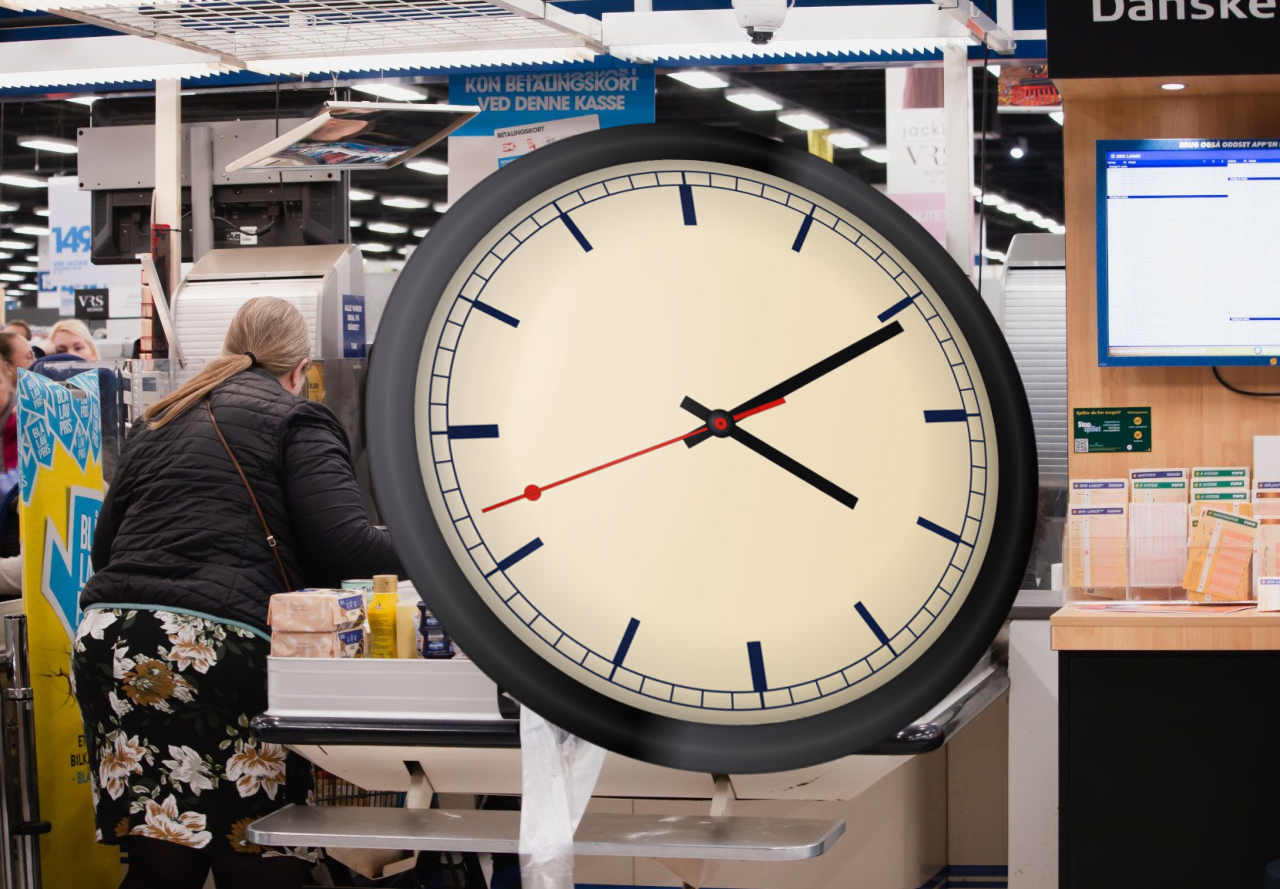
{"hour": 4, "minute": 10, "second": 42}
